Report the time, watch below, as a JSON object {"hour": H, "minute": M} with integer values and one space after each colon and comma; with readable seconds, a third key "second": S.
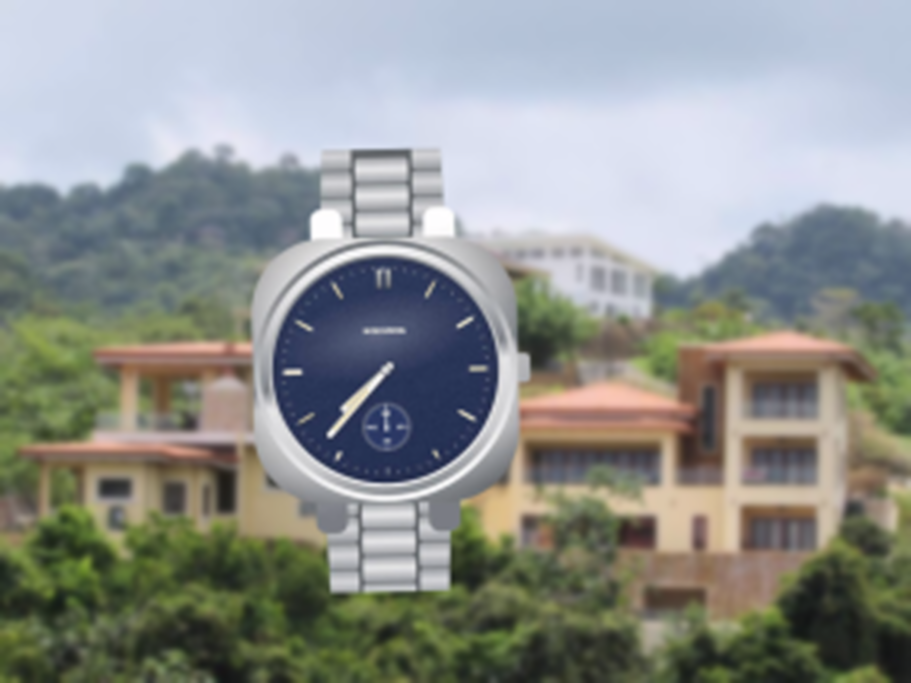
{"hour": 7, "minute": 37}
